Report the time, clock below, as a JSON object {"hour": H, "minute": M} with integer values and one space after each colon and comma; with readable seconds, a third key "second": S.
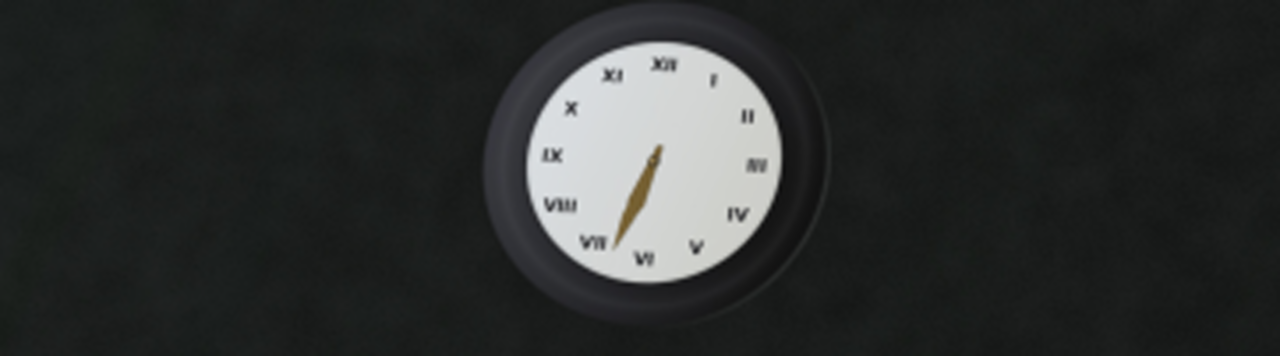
{"hour": 6, "minute": 33}
